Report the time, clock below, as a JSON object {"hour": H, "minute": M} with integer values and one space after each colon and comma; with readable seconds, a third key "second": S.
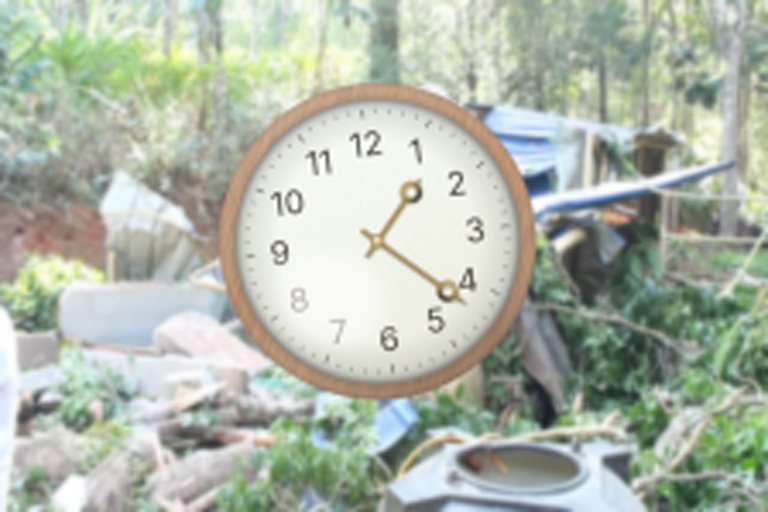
{"hour": 1, "minute": 22}
